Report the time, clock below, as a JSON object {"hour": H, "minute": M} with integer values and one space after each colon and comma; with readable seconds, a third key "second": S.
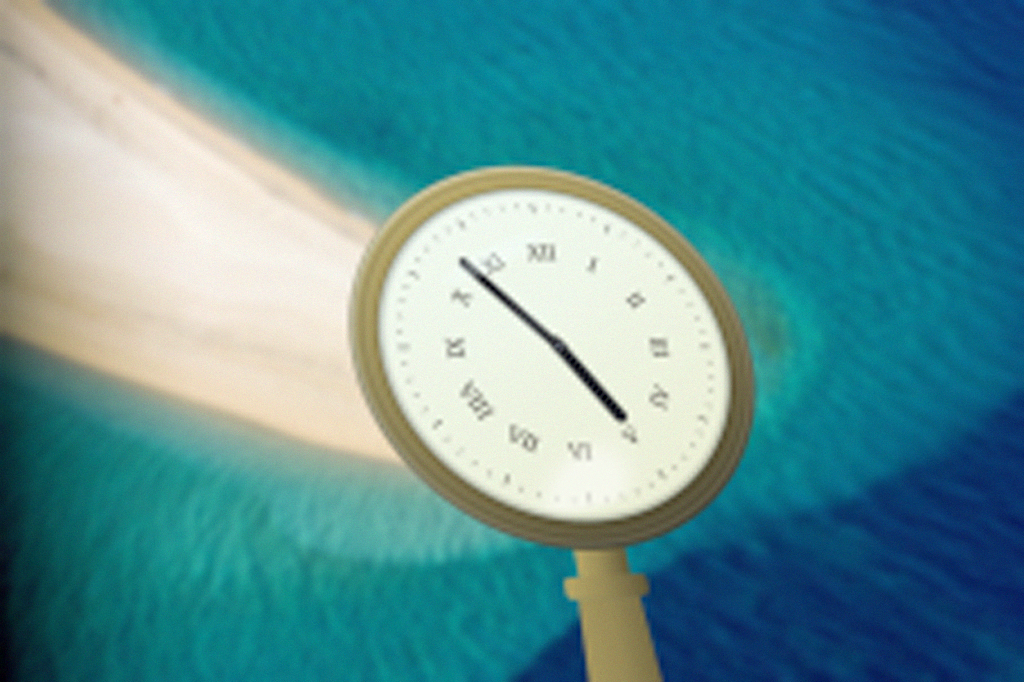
{"hour": 4, "minute": 53}
